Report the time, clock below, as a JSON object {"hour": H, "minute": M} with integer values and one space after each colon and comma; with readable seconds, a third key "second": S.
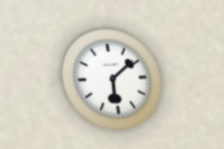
{"hour": 6, "minute": 9}
